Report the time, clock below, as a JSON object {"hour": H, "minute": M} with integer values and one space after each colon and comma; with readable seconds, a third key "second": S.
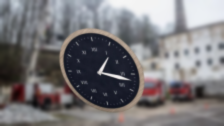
{"hour": 1, "minute": 17}
